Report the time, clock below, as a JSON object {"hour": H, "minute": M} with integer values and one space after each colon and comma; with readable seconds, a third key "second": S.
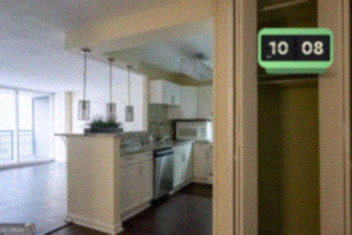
{"hour": 10, "minute": 8}
